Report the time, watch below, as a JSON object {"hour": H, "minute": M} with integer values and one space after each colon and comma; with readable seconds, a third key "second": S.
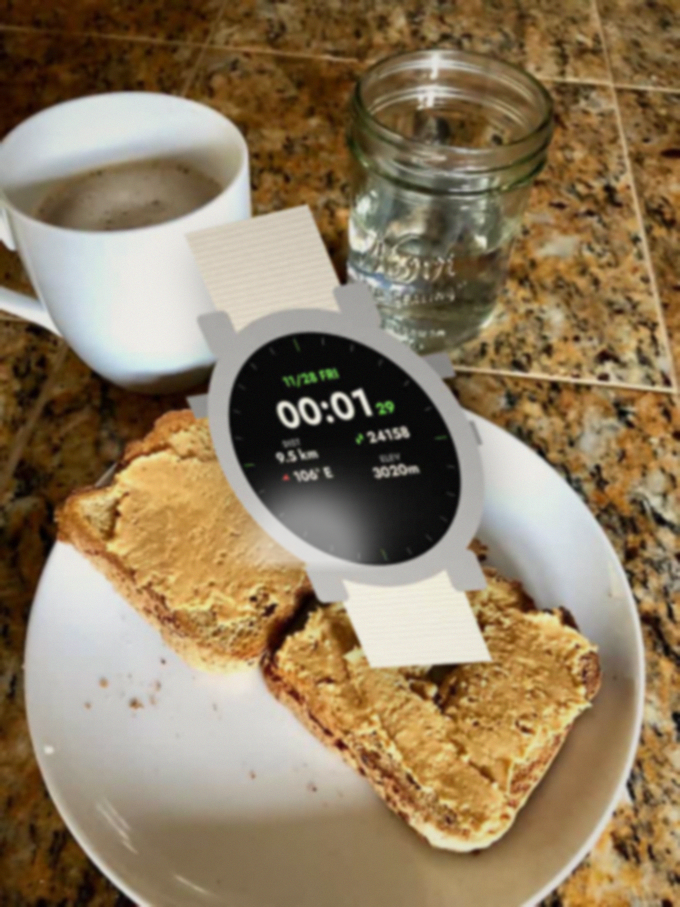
{"hour": 0, "minute": 1}
